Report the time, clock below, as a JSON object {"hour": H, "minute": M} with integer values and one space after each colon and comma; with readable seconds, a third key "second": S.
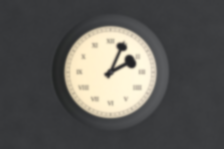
{"hour": 2, "minute": 4}
